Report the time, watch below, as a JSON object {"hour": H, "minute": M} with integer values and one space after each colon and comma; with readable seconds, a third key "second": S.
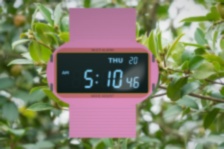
{"hour": 5, "minute": 10, "second": 46}
